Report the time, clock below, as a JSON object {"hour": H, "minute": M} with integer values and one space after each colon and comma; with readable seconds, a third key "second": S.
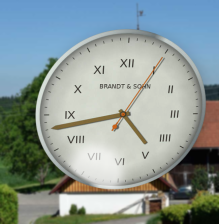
{"hour": 4, "minute": 43, "second": 5}
